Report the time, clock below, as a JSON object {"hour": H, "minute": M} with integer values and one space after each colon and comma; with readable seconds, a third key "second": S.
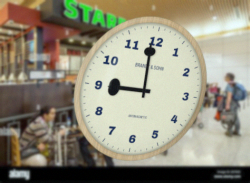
{"hour": 8, "minute": 59}
